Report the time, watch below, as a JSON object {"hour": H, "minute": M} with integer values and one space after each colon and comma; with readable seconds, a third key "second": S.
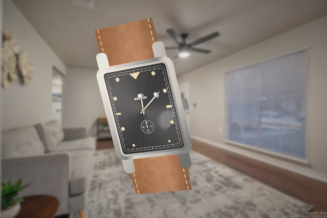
{"hour": 12, "minute": 9}
